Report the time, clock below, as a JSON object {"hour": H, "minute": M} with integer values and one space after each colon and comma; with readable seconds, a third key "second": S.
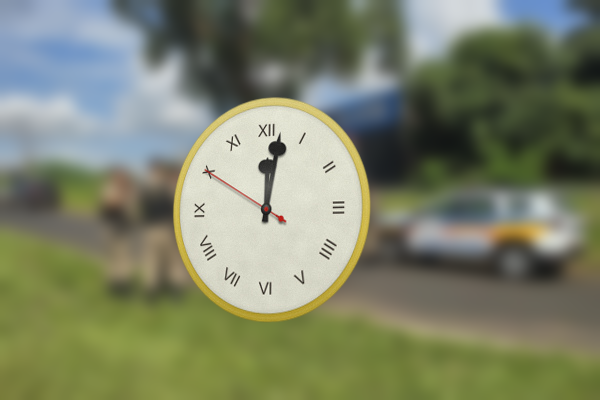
{"hour": 12, "minute": 1, "second": 50}
